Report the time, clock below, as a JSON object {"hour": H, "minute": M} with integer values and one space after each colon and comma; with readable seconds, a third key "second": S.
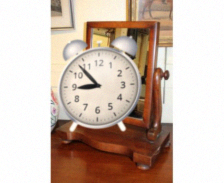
{"hour": 8, "minute": 53}
